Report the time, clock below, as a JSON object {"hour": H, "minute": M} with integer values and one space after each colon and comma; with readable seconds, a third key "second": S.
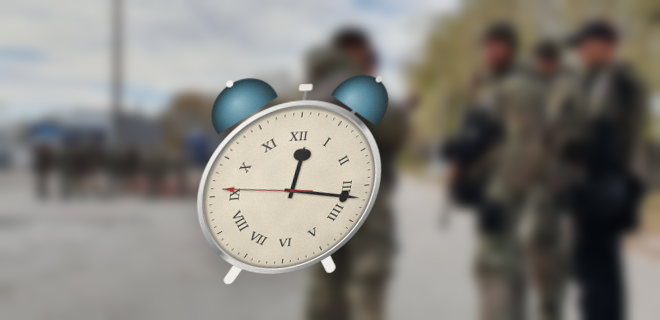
{"hour": 12, "minute": 16, "second": 46}
